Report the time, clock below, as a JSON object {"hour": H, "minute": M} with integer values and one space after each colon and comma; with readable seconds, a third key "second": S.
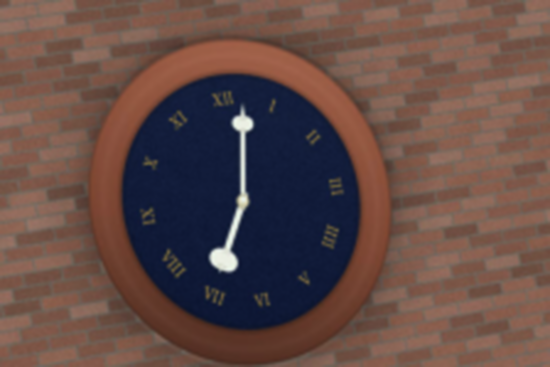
{"hour": 7, "minute": 2}
